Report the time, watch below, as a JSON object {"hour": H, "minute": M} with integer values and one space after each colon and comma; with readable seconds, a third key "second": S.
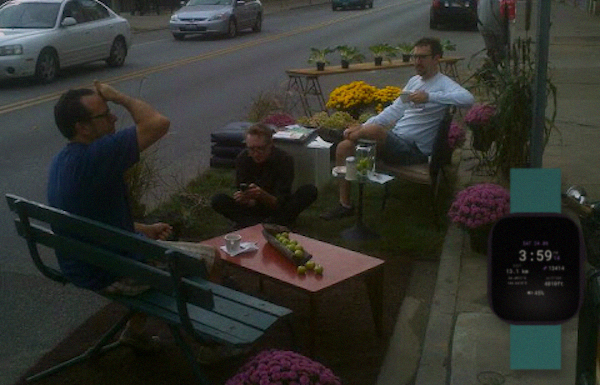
{"hour": 3, "minute": 59}
